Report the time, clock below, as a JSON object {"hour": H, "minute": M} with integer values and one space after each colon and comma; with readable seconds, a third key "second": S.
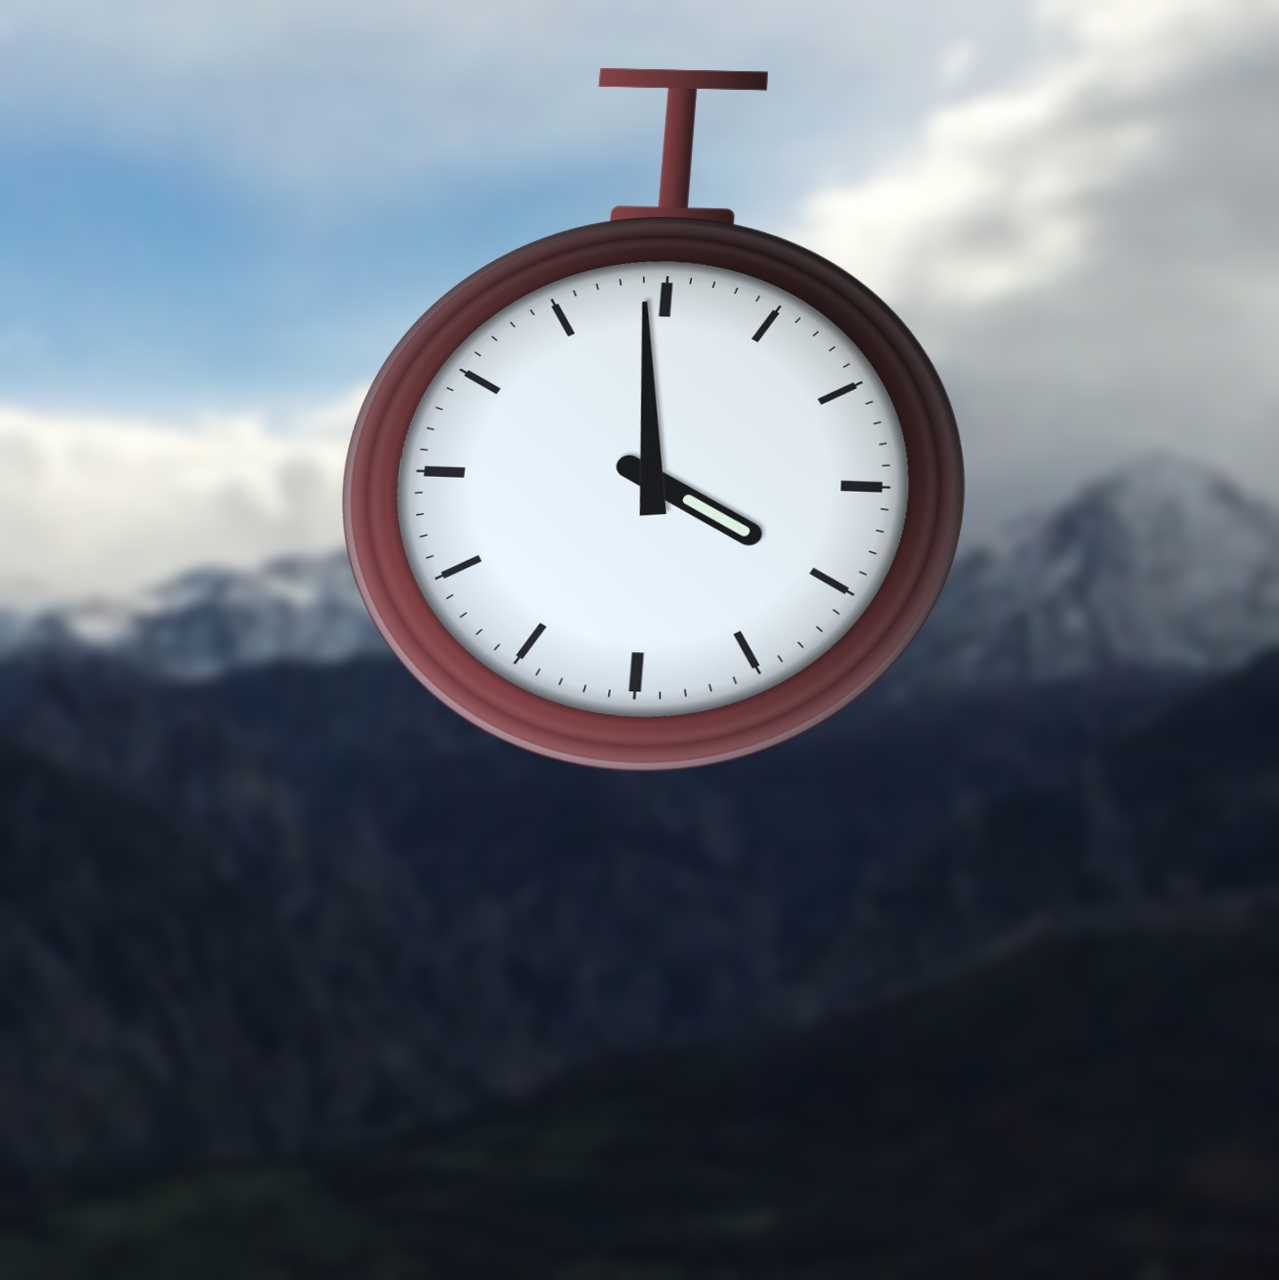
{"hour": 3, "minute": 59}
